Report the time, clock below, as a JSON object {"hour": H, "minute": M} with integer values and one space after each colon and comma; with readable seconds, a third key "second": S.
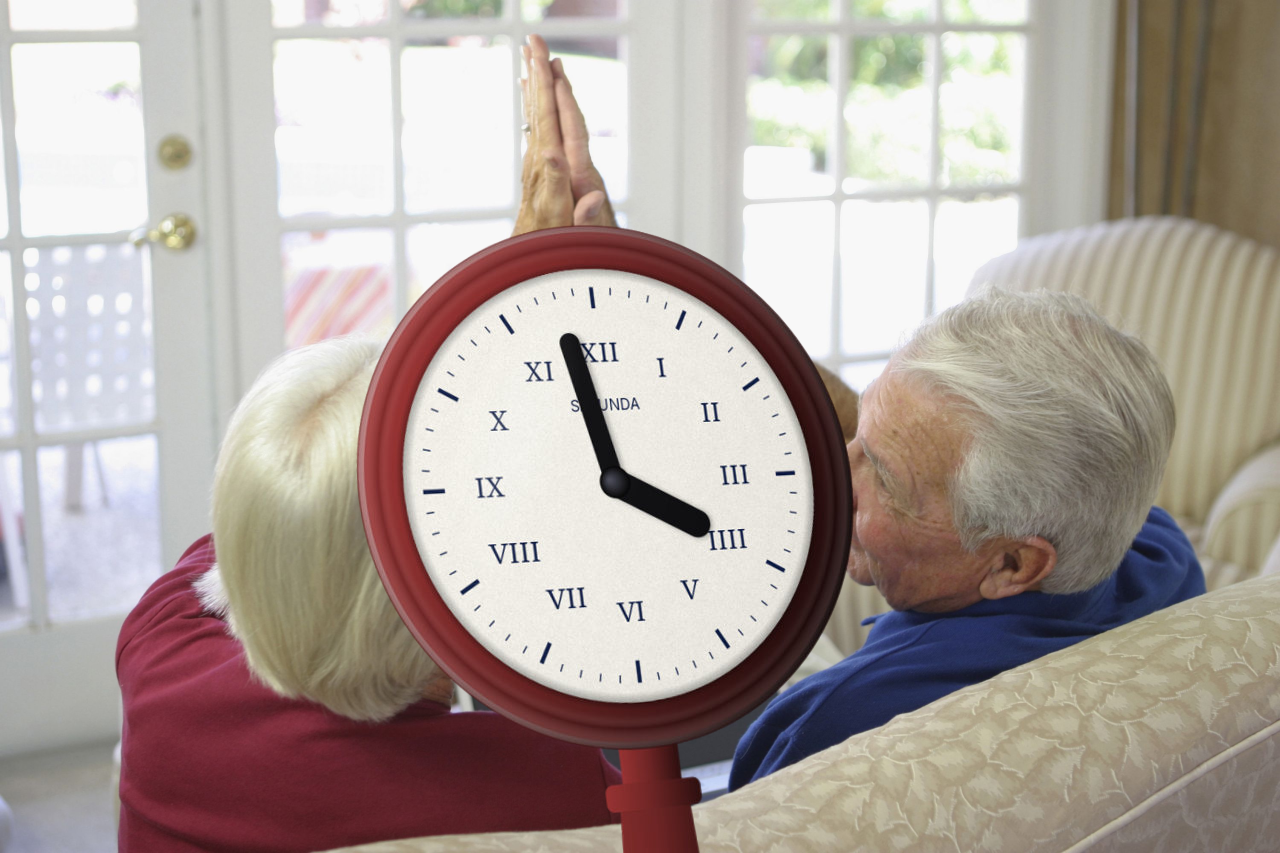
{"hour": 3, "minute": 58}
